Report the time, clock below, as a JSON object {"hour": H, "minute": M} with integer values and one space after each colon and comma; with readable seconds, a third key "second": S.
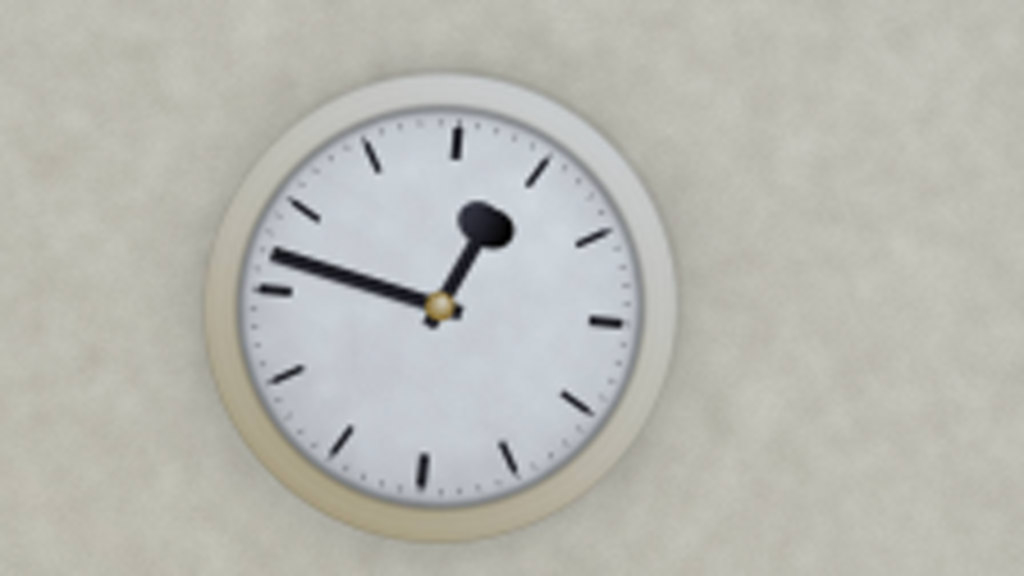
{"hour": 12, "minute": 47}
